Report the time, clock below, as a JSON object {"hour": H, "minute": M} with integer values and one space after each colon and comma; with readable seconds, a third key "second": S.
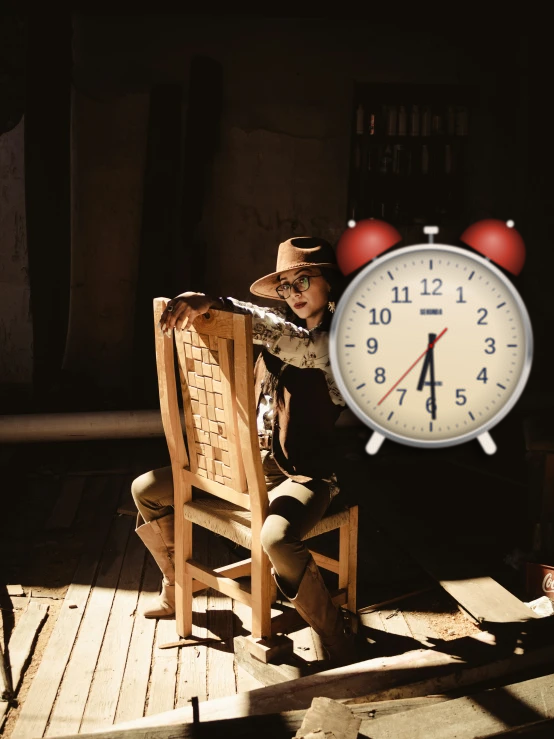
{"hour": 6, "minute": 29, "second": 37}
